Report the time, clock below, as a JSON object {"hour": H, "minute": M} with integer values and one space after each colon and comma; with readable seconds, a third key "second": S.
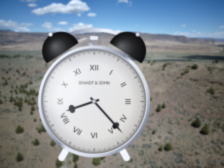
{"hour": 8, "minute": 23}
